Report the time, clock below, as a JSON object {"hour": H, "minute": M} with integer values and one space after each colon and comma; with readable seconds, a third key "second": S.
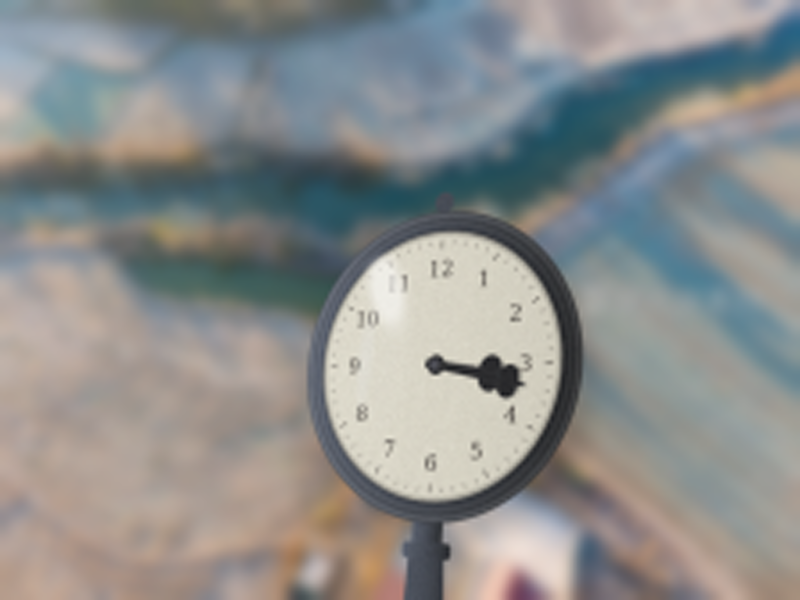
{"hour": 3, "minute": 17}
